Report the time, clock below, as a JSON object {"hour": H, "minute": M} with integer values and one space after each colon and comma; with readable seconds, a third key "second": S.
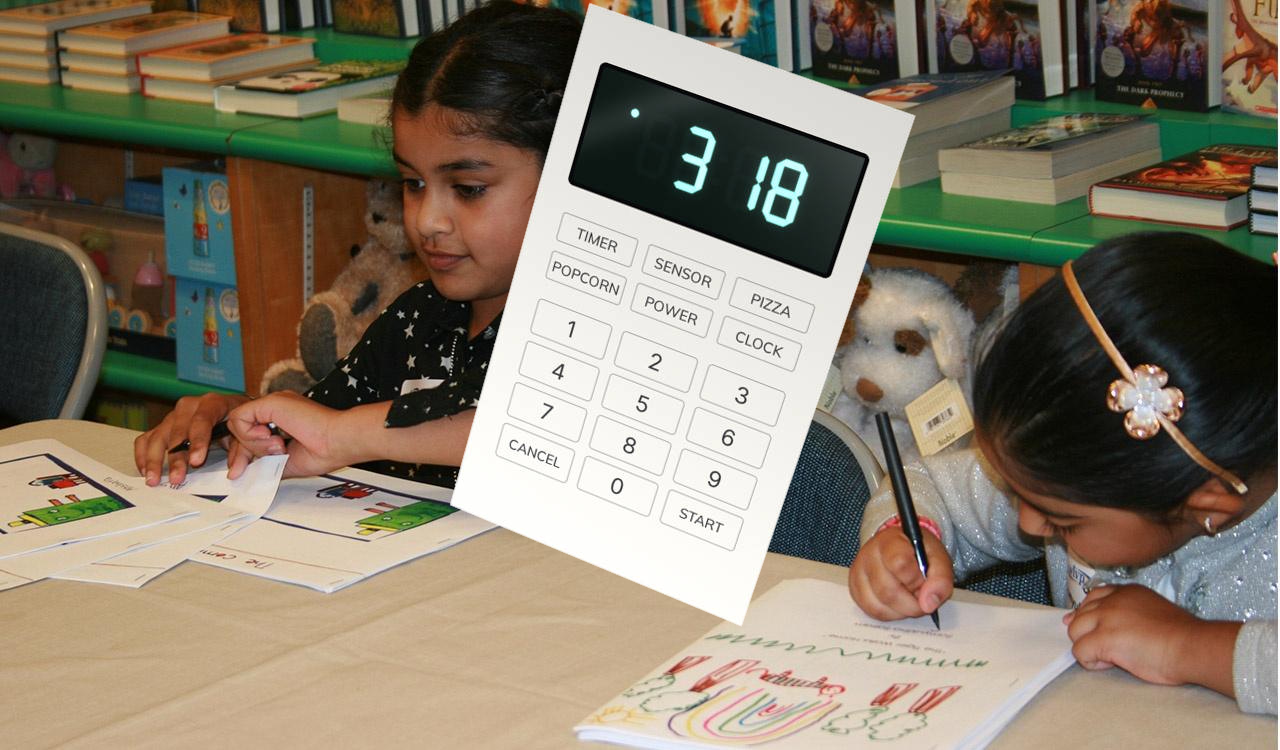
{"hour": 3, "minute": 18}
